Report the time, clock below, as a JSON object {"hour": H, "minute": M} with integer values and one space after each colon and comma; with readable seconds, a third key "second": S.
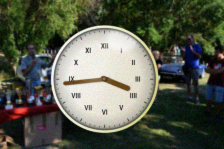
{"hour": 3, "minute": 44}
